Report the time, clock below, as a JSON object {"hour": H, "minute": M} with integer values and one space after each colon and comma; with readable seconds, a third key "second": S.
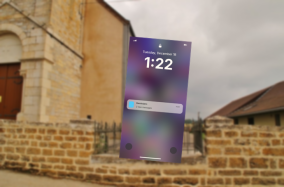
{"hour": 1, "minute": 22}
